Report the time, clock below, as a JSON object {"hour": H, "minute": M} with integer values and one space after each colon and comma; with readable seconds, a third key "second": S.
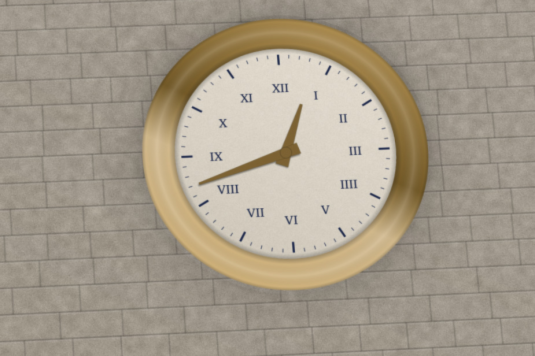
{"hour": 12, "minute": 42}
